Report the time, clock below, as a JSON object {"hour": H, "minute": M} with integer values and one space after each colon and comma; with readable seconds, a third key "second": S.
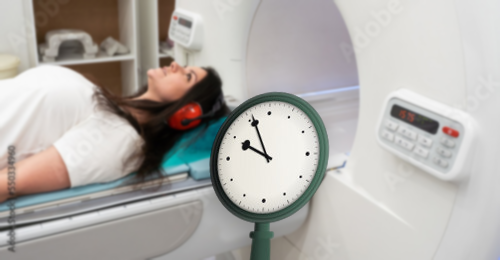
{"hour": 9, "minute": 56}
